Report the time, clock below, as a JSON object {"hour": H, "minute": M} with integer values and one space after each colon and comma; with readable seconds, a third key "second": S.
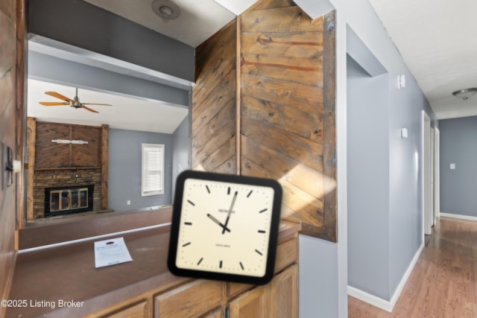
{"hour": 10, "minute": 2}
